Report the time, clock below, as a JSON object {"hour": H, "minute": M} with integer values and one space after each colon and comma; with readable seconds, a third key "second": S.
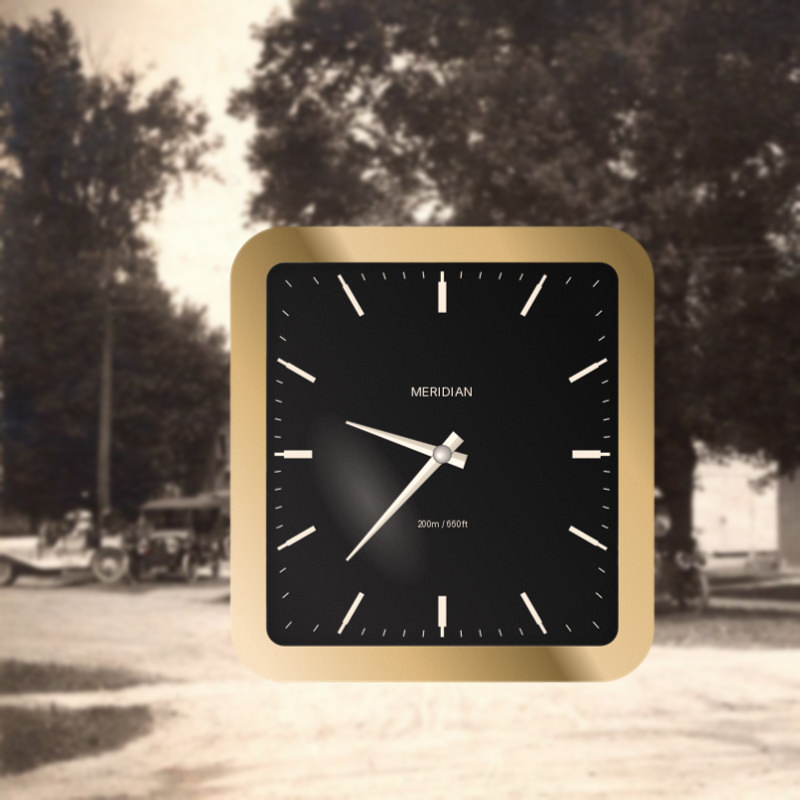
{"hour": 9, "minute": 37}
